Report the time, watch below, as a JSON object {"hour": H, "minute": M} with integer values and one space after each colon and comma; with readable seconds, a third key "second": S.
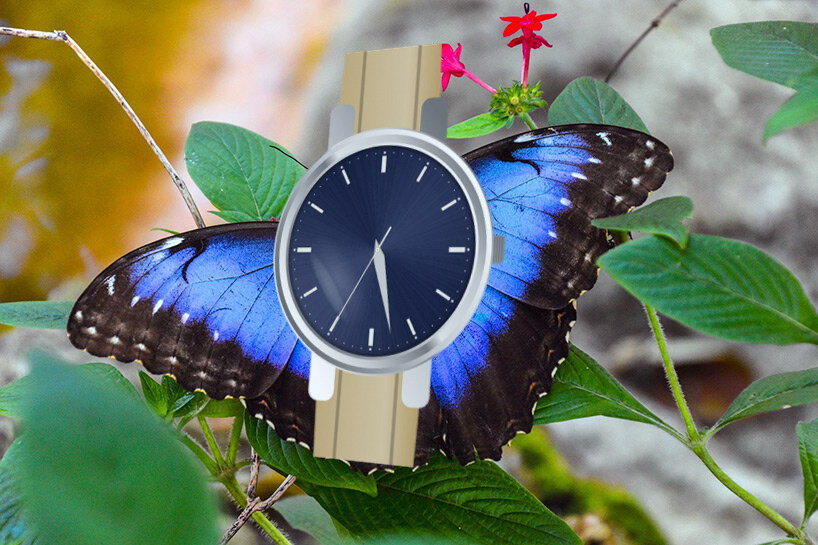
{"hour": 5, "minute": 27, "second": 35}
